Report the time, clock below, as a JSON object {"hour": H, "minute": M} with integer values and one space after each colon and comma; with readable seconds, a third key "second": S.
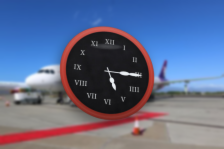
{"hour": 5, "minute": 15}
